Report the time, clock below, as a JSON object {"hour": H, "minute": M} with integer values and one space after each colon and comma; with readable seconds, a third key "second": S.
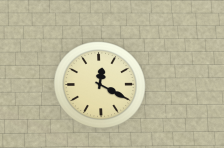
{"hour": 12, "minute": 20}
